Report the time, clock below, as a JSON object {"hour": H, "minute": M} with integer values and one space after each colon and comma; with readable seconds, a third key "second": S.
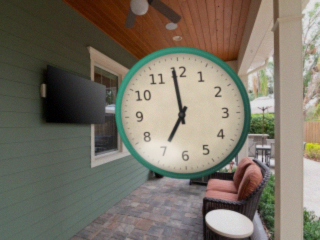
{"hour": 6, "minute": 59}
